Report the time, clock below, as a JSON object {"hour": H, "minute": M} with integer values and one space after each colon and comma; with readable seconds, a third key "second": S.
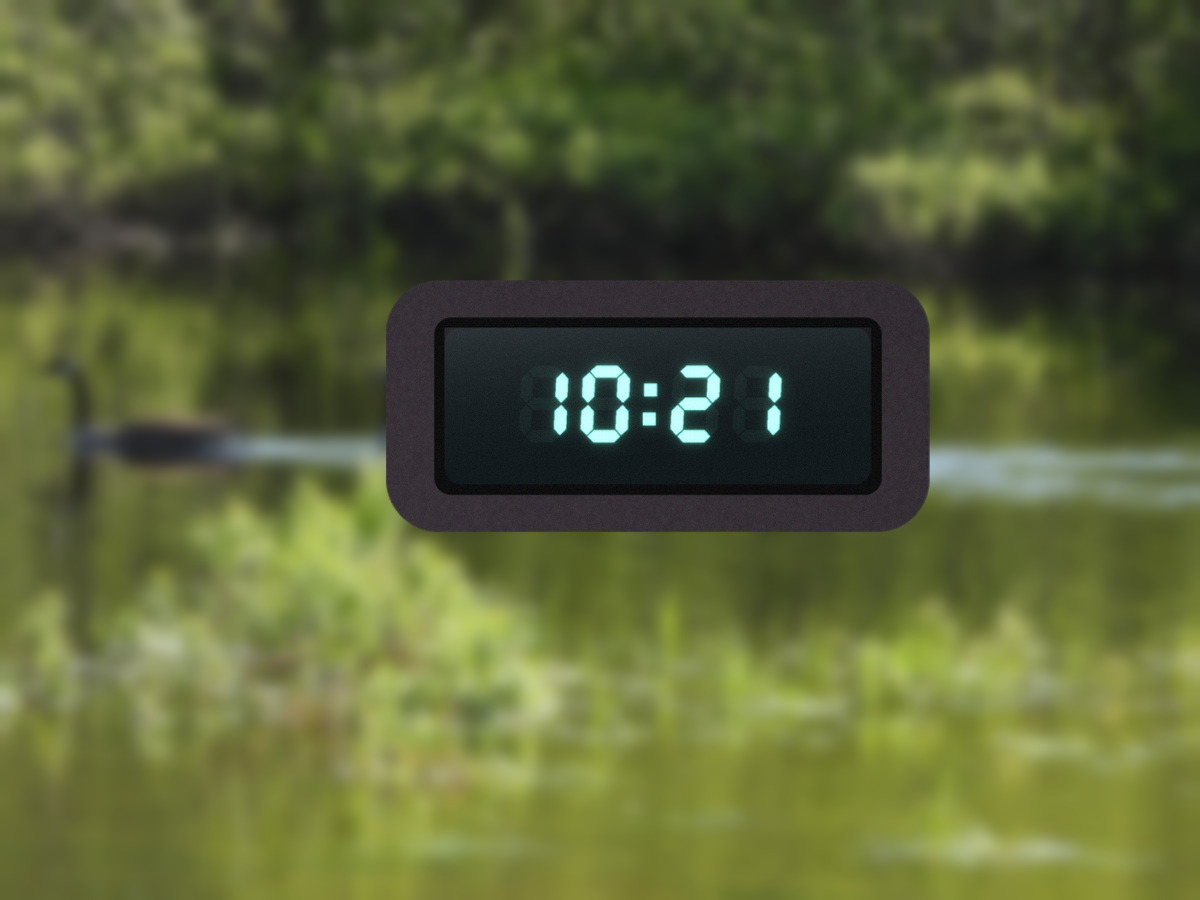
{"hour": 10, "minute": 21}
